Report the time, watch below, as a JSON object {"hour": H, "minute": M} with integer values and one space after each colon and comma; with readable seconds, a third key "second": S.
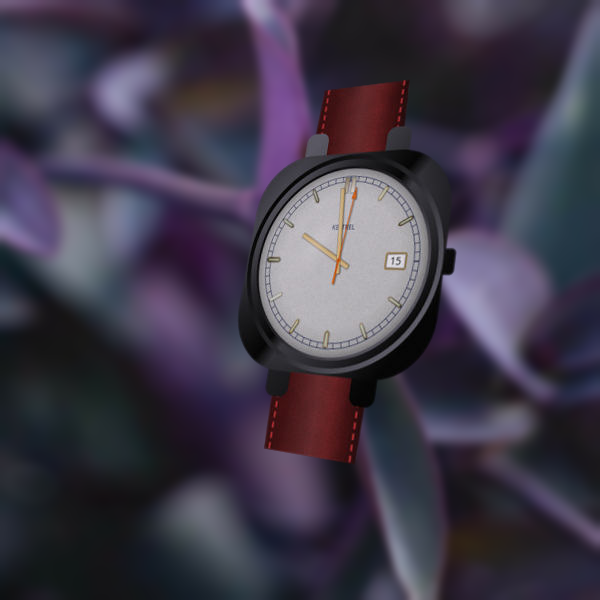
{"hour": 9, "minute": 59, "second": 1}
